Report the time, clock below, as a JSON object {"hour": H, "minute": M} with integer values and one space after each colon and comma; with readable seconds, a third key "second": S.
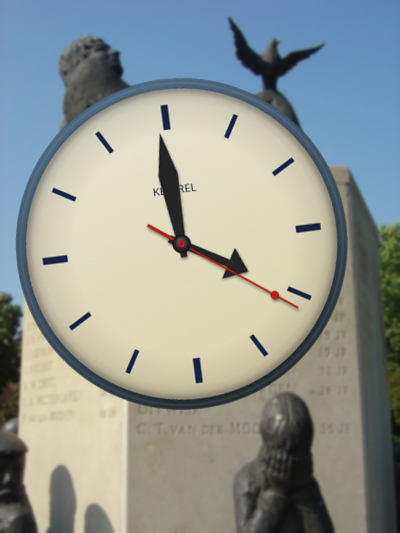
{"hour": 3, "minute": 59, "second": 21}
